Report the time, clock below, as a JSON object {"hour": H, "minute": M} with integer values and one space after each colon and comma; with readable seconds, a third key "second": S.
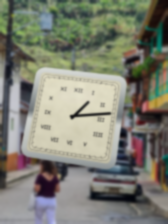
{"hour": 1, "minute": 13}
